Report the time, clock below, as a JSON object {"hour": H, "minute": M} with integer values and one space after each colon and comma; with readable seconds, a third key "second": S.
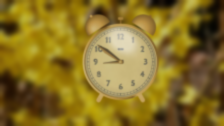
{"hour": 8, "minute": 51}
